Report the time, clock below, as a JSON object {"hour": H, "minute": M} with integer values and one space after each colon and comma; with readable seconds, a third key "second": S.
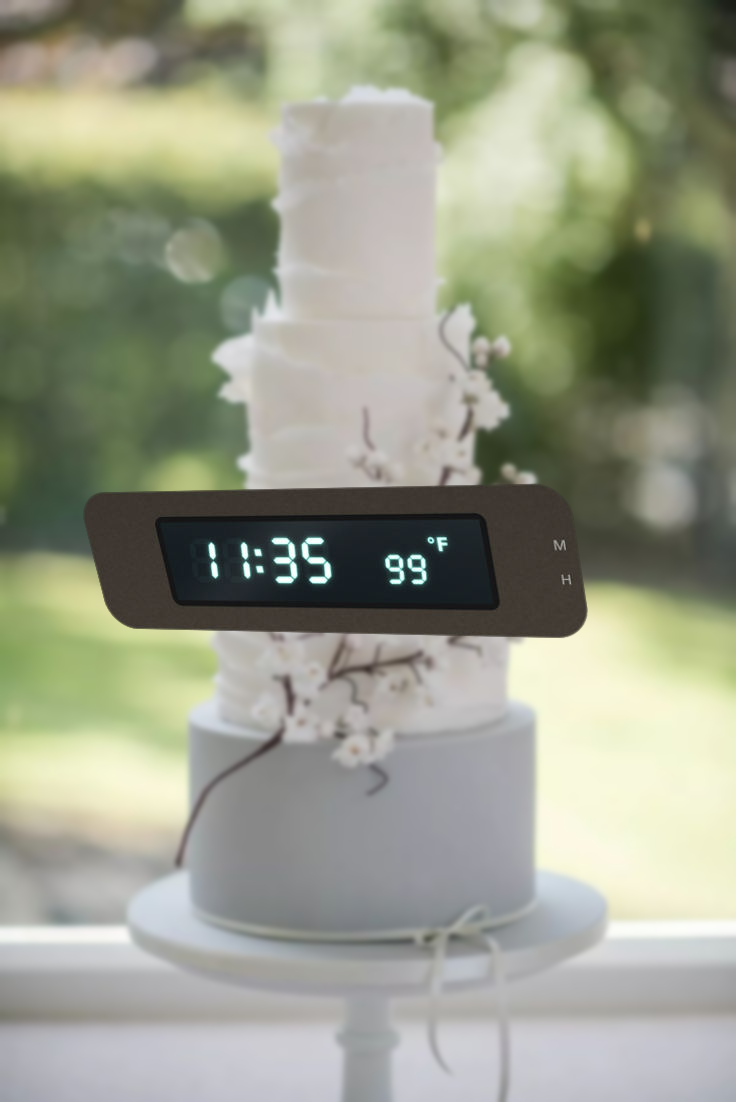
{"hour": 11, "minute": 35}
